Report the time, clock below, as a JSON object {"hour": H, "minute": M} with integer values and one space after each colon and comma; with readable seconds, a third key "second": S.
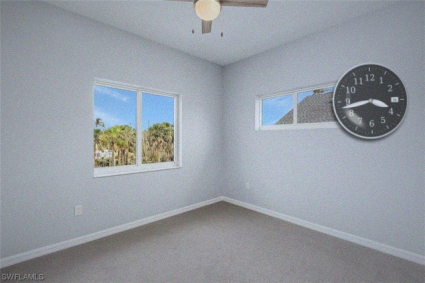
{"hour": 3, "minute": 43}
